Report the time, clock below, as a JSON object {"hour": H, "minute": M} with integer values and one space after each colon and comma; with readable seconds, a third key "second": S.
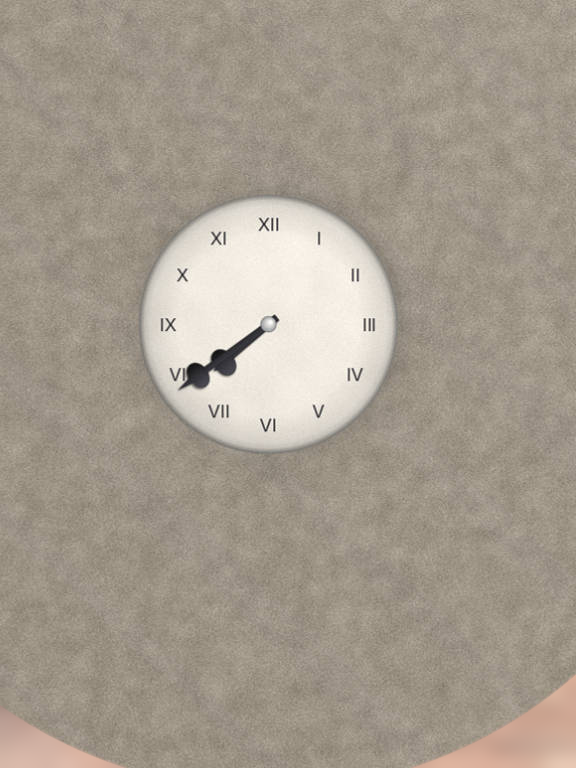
{"hour": 7, "minute": 39}
